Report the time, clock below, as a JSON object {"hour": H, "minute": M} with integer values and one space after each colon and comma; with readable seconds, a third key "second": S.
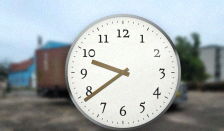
{"hour": 9, "minute": 39}
